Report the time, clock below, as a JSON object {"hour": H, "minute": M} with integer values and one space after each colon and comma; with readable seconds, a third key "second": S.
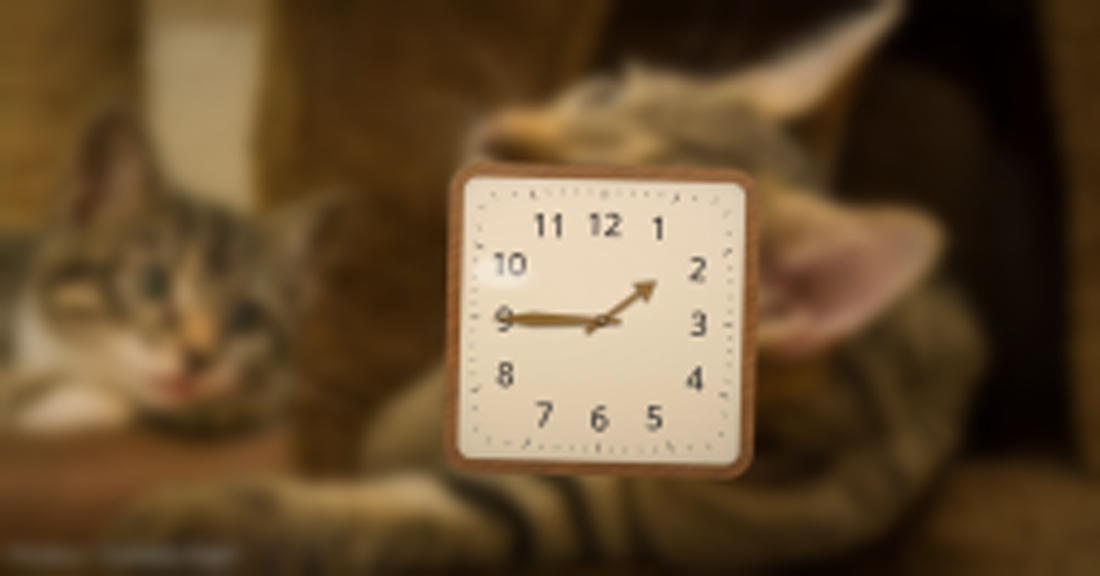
{"hour": 1, "minute": 45}
